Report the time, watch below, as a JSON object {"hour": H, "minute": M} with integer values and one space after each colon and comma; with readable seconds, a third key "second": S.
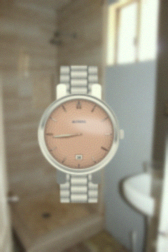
{"hour": 8, "minute": 44}
